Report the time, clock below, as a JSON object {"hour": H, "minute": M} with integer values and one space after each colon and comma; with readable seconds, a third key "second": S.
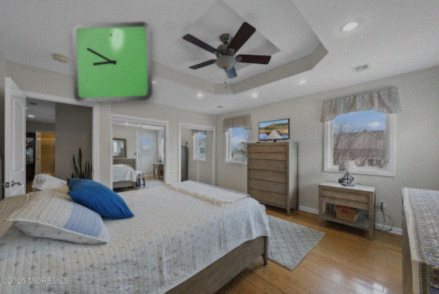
{"hour": 8, "minute": 50}
